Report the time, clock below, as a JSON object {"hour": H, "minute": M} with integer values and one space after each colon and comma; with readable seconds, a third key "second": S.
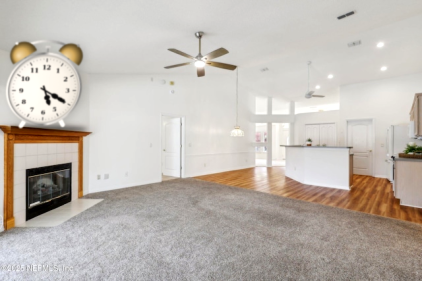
{"hour": 5, "minute": 20}
